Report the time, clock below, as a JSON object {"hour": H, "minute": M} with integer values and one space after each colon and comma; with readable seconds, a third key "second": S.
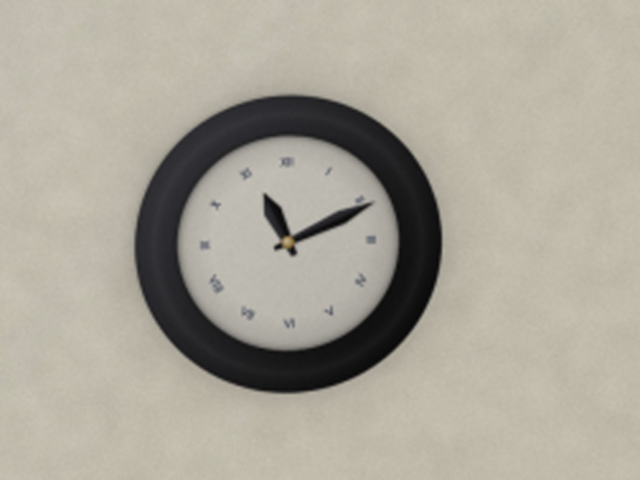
{"hour": 11, "minute": 11}
